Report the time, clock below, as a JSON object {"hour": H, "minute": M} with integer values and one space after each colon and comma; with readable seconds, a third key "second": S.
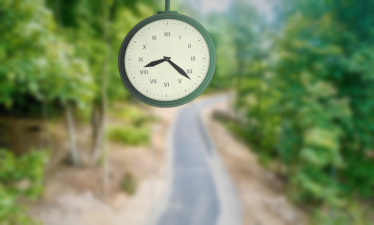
{"hour": 8, "minute": 22}
